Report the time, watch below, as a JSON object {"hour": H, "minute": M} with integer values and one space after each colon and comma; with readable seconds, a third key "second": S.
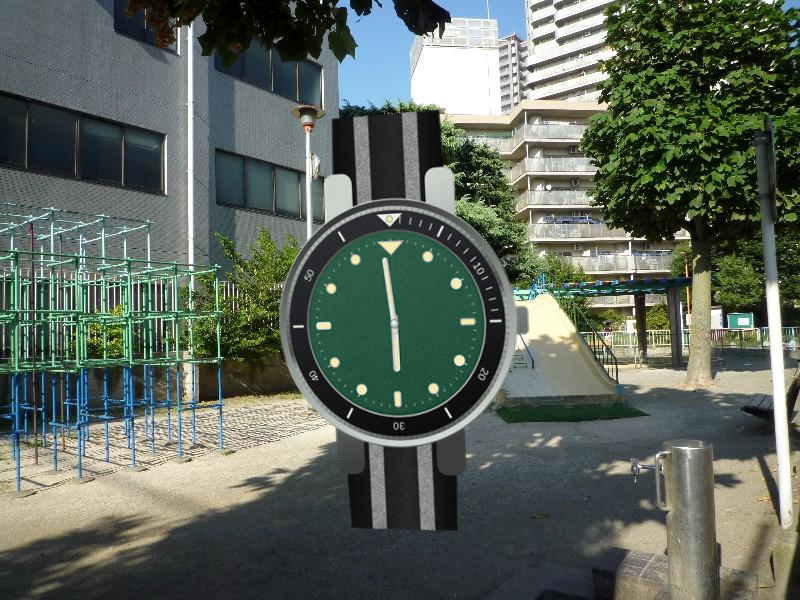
{"hour": 5, "minute": 59}
